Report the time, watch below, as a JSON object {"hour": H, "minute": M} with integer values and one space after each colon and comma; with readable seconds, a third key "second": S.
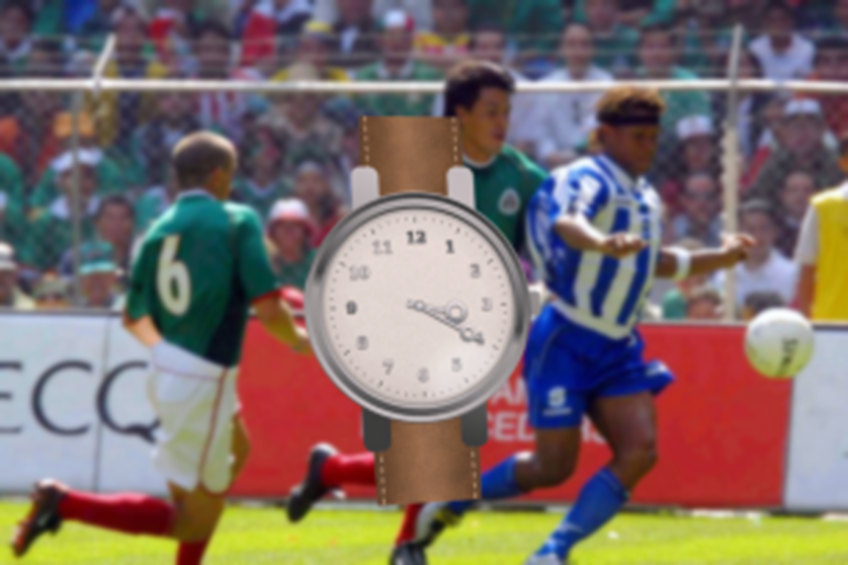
{"hour": 3, "minute": 20}
